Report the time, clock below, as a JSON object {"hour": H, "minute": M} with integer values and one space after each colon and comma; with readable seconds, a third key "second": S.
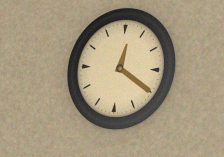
{"hour": 12, "minute": 20}
